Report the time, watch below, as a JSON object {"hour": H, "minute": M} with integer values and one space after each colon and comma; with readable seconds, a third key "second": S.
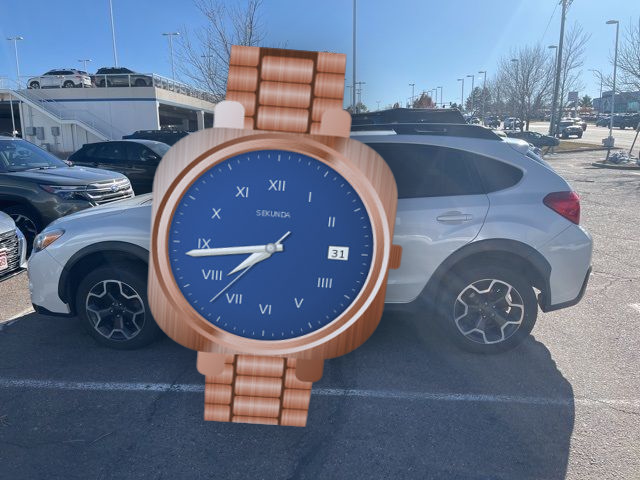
{"hour": 7, "minute": 43, "second": 37}
